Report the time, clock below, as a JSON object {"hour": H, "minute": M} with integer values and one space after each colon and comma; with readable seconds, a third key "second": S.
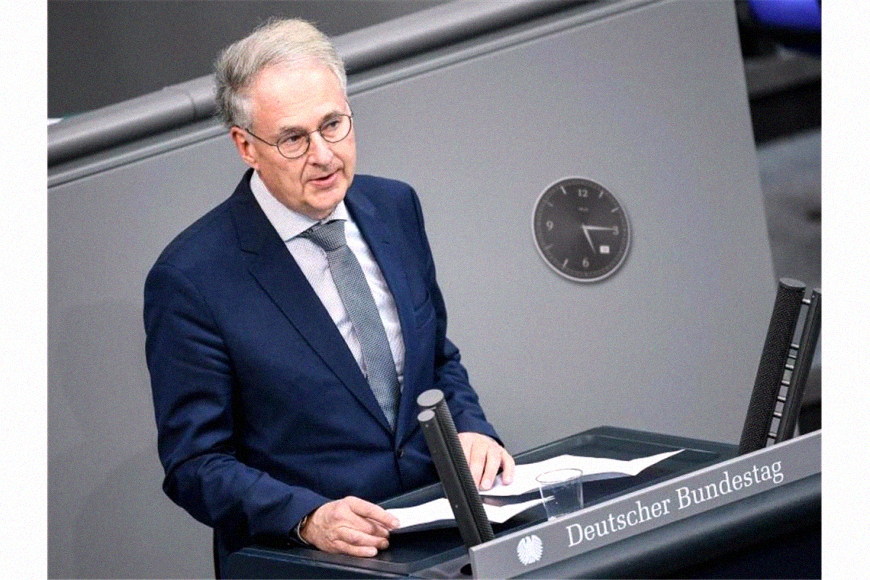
{"hour": 5, "minute": 15}
